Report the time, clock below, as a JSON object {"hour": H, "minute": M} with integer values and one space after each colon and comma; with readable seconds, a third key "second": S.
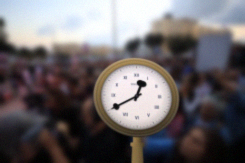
{"hour": 12, "minute": 40}
